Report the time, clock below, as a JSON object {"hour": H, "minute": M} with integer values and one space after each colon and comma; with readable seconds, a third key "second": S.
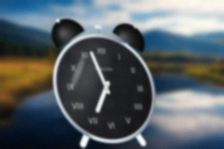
{"hour": 6, "minute": 57}
